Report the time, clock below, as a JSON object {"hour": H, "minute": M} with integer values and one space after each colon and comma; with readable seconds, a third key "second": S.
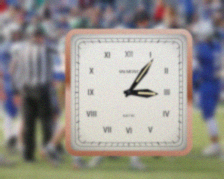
{"hour": 3, "minute": 6}
